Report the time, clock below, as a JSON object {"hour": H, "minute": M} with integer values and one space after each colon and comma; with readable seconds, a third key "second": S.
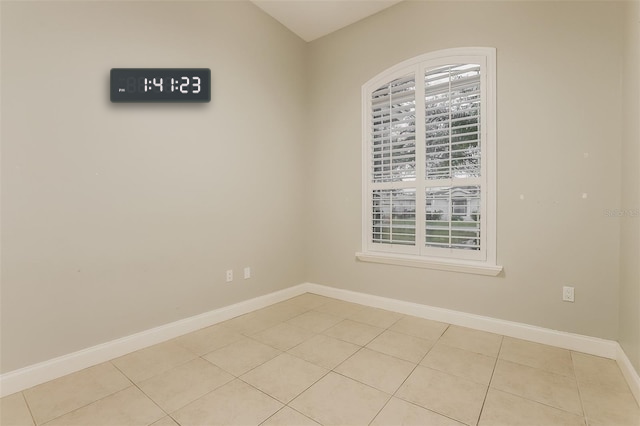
{"hour": 1, "minute": 41, "second": 23}
